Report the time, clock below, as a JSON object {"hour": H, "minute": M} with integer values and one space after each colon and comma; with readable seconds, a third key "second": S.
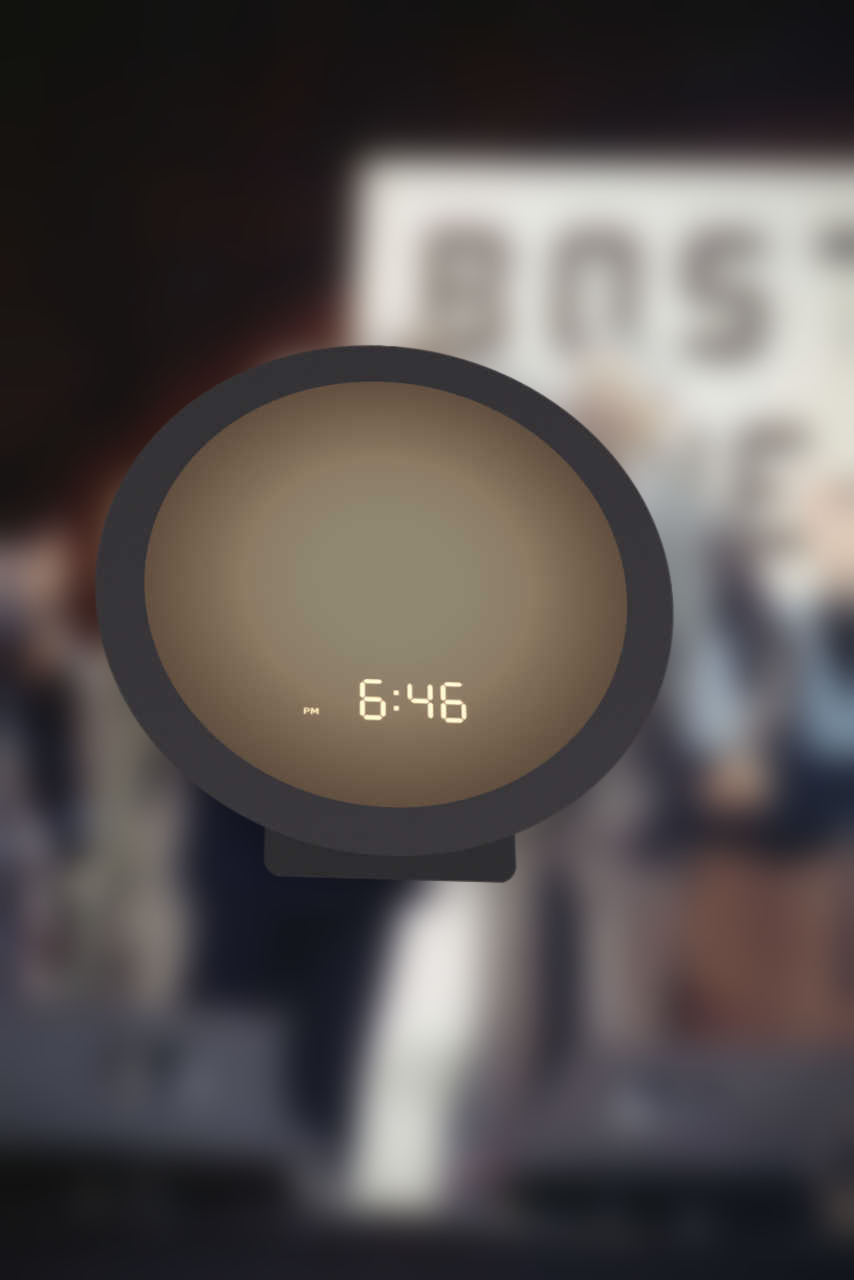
{"hour": 6, "minute": 46}
